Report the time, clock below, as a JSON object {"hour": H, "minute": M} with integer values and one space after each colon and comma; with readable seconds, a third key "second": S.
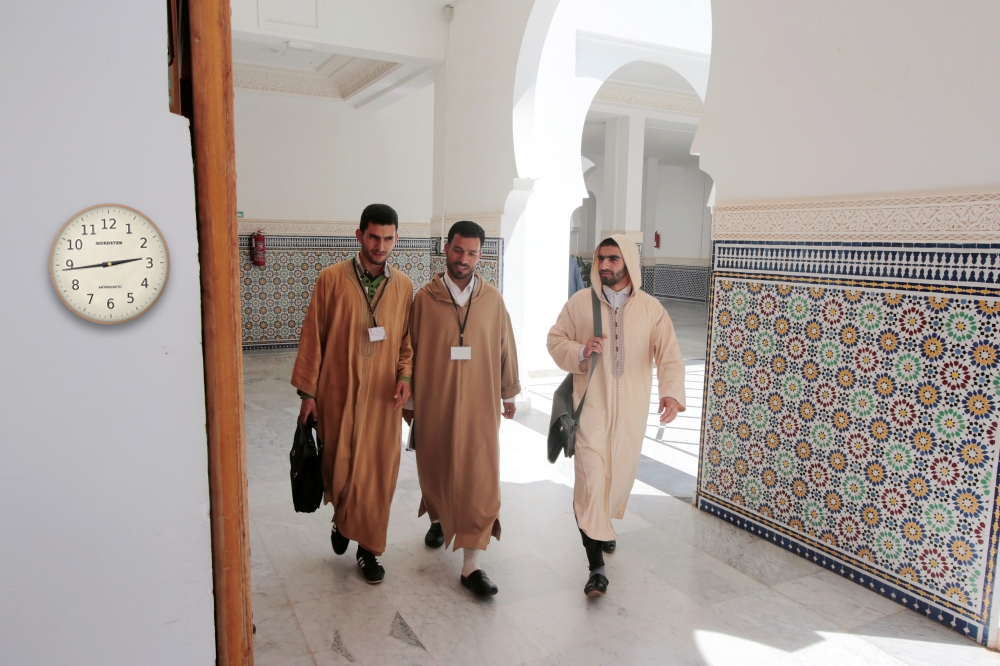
{"hour": 2, "minute": 44}
